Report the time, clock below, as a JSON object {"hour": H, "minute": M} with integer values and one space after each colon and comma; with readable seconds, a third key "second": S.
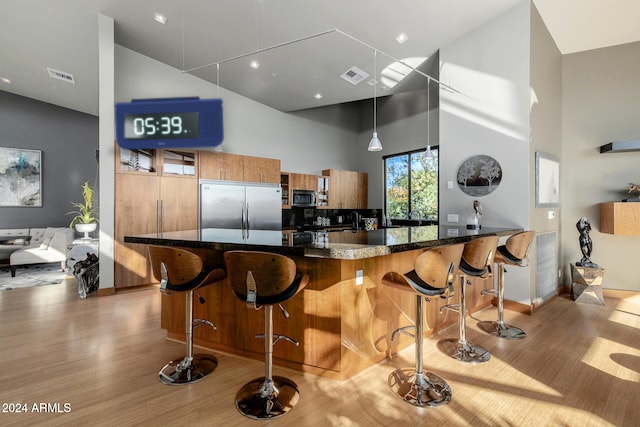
{"hour": 5, "minute": 39}
